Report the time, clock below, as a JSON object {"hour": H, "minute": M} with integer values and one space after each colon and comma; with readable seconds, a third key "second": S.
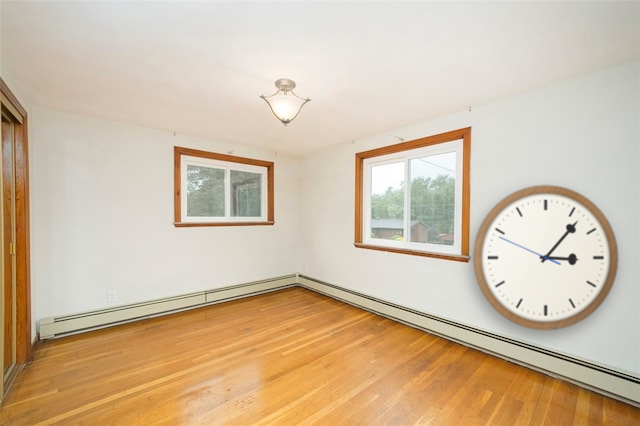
{"hour": 3, "minute": 6, "second": 49}
